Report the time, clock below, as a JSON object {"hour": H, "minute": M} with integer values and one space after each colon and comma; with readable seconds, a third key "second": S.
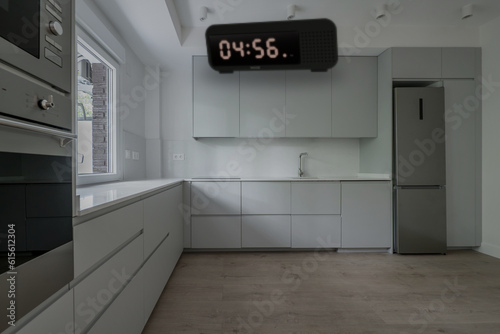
{"hour": 4, "minute": 56}
